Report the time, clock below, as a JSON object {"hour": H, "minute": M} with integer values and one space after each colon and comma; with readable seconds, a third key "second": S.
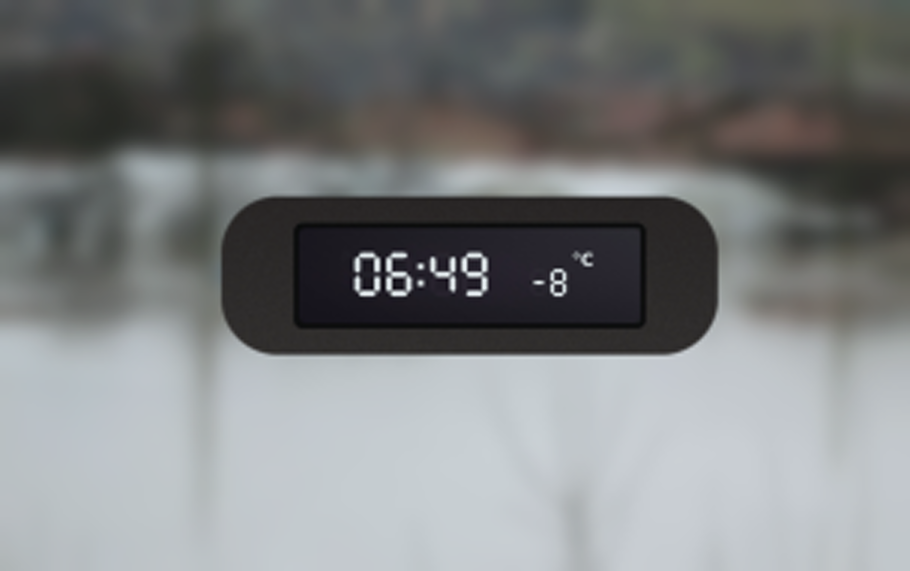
{"hour": 6, "minute": 49}
